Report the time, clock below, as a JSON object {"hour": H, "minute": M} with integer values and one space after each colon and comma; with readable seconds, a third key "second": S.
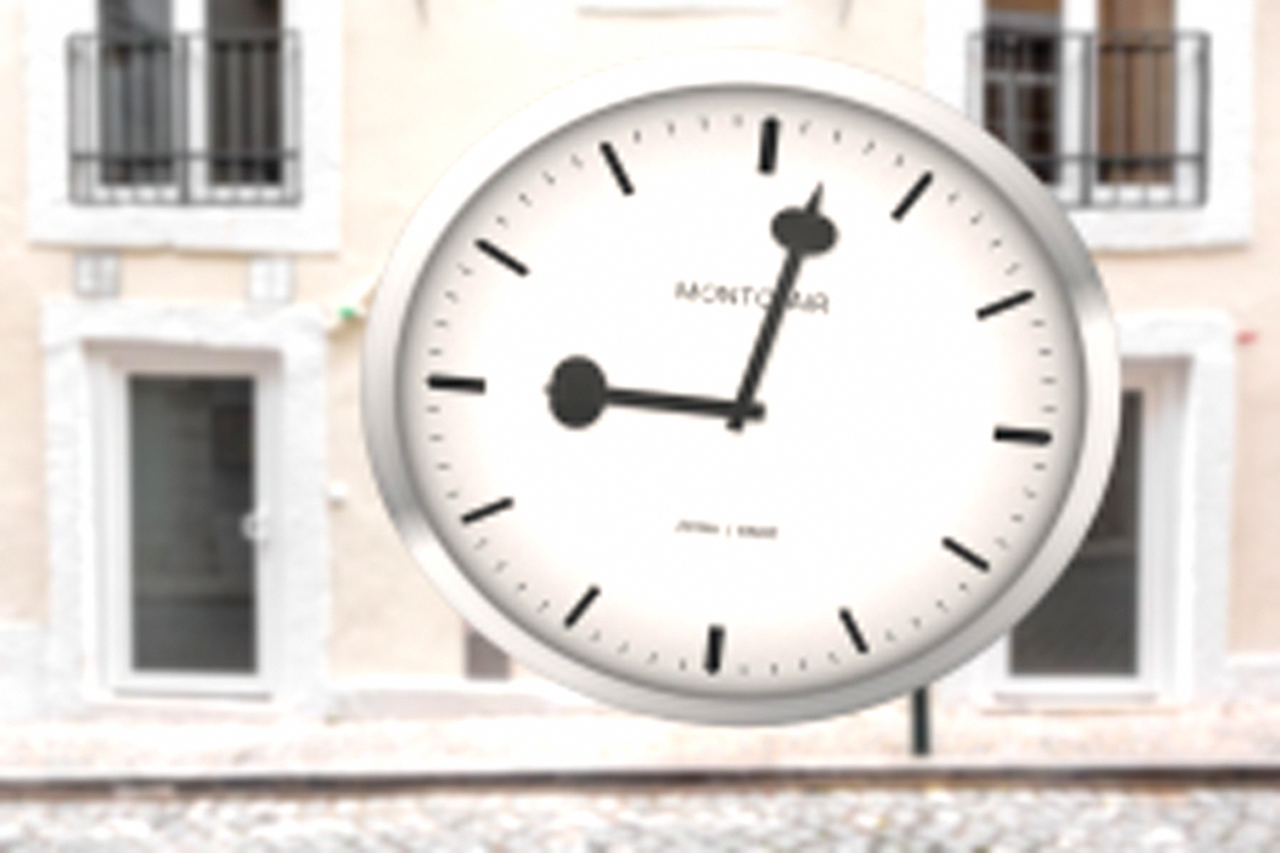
{"hour": 9, "minute": 2}
